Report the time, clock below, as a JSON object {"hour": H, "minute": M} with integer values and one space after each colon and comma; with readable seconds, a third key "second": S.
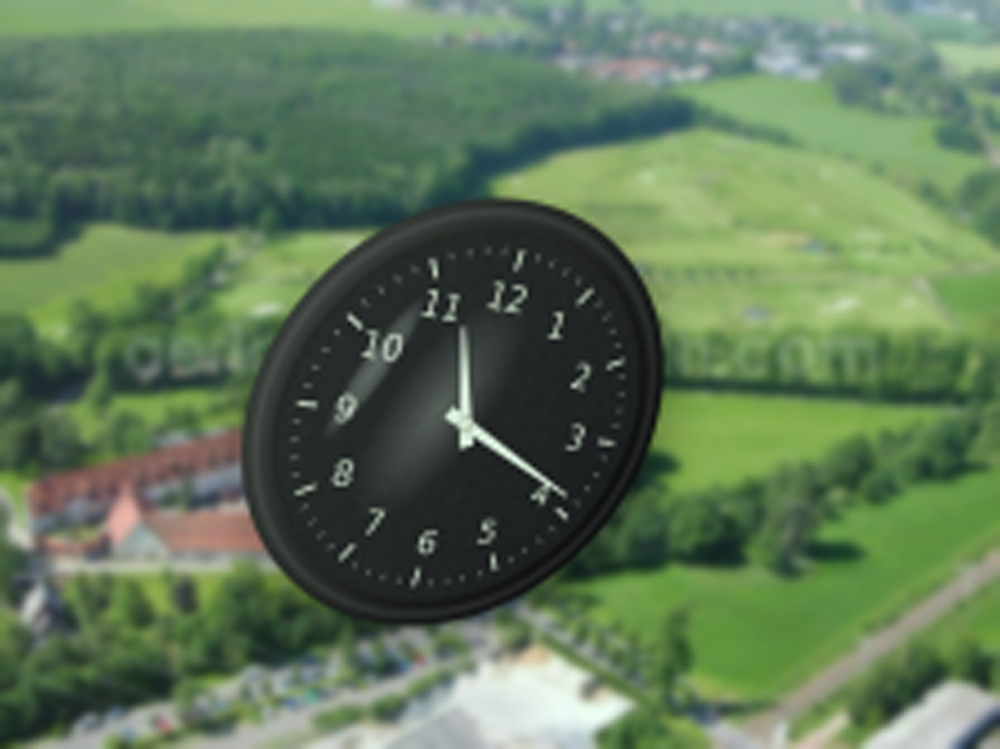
{"hour": 11, "minute": 19}
